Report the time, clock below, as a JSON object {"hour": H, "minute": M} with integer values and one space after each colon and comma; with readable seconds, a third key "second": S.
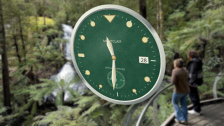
{"hour": 11, "minute": 31}
